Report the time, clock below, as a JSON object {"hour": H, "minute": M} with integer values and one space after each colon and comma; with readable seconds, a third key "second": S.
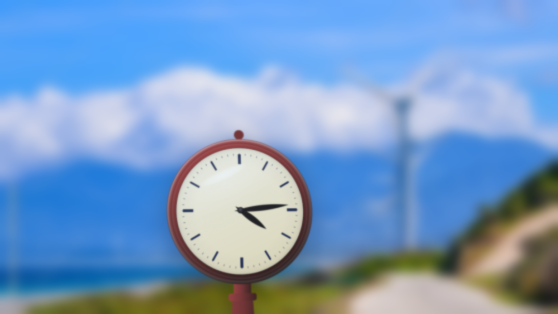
{"hour": 4, "minute": 14}
